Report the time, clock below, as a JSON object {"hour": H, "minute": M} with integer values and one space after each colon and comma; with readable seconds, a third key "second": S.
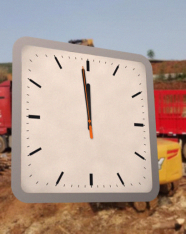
{"hour": 11, "minute": 58, "second": 59}
